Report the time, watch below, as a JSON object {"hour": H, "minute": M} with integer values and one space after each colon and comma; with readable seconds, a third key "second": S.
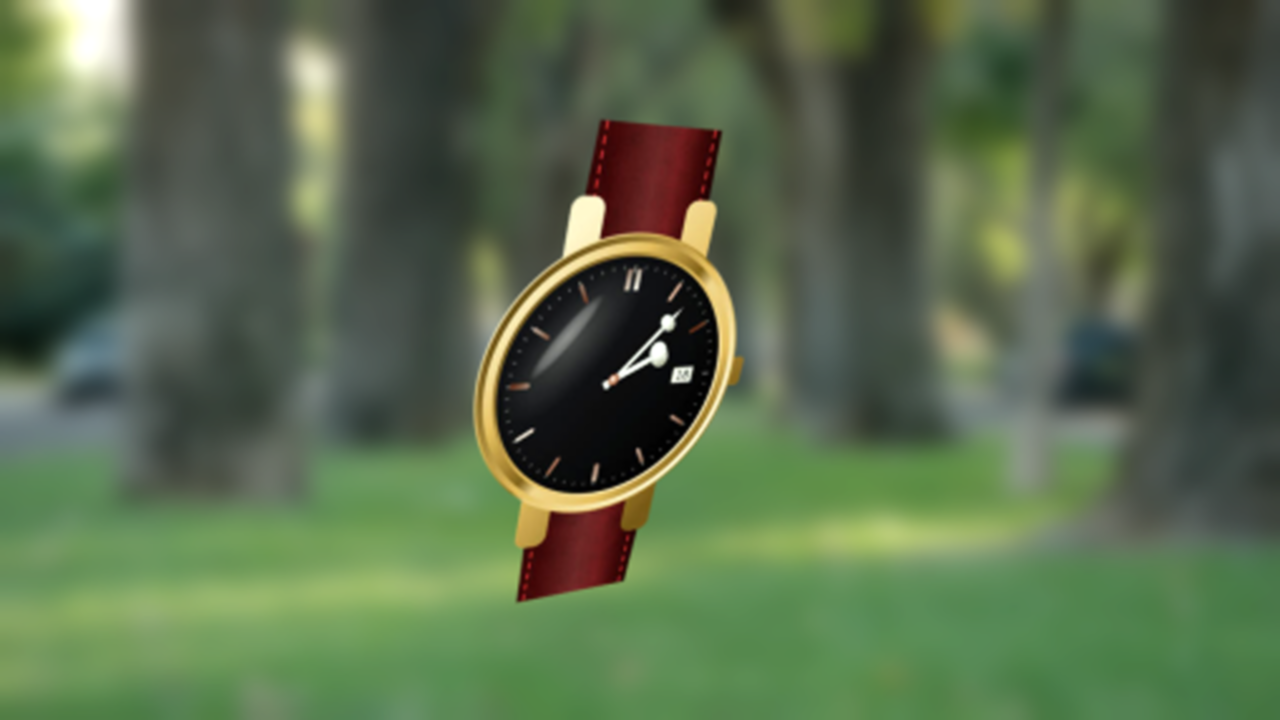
{"hour": 2, "minute": 7}
